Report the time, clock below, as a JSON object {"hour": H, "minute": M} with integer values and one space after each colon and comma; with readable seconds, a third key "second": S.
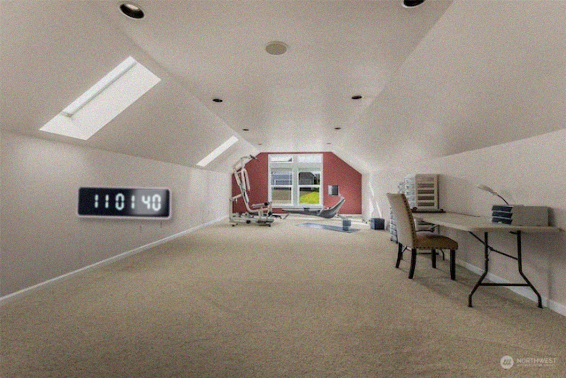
{"hour": 11, "minute": 1, "second": 40}
